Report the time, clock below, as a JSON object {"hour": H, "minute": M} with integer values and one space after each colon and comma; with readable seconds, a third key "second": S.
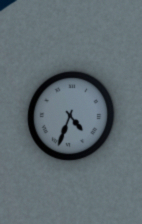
{"hour": 4, "minute": 33}
